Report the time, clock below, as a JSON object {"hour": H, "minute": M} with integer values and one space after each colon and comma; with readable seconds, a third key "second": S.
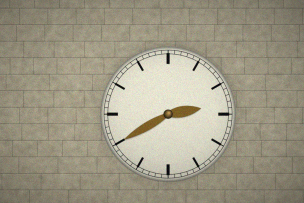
{"hour": 2, "minute": 40}
